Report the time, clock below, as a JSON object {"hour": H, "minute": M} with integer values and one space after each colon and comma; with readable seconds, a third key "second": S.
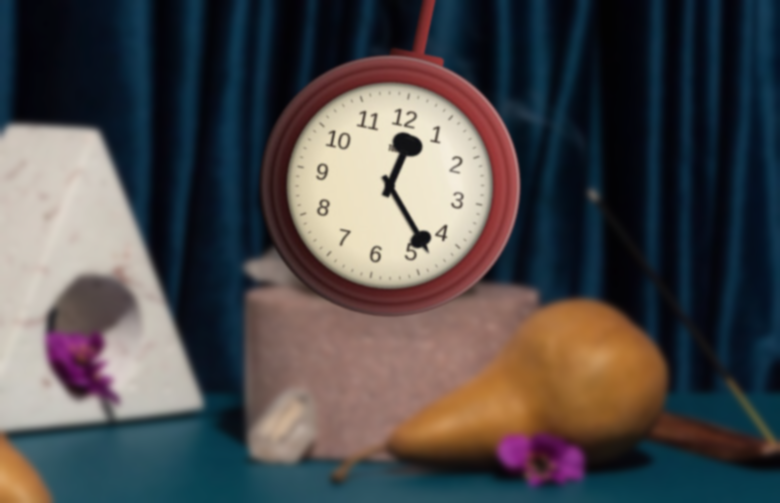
{"hour": 12, "minute": 23}
